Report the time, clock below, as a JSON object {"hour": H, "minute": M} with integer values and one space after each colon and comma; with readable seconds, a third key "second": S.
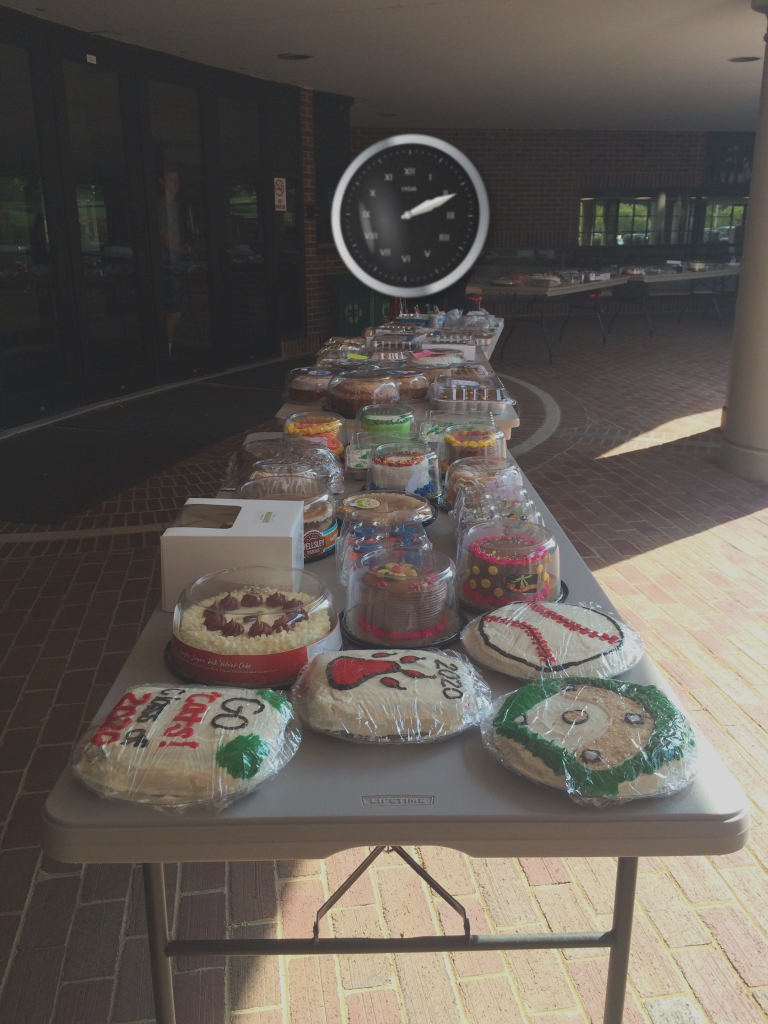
{"hour": 2, "minute": 11}
